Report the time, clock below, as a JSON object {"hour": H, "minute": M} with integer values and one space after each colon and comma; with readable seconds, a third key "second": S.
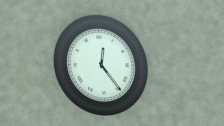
{"hour": 12, "minute": 24}
